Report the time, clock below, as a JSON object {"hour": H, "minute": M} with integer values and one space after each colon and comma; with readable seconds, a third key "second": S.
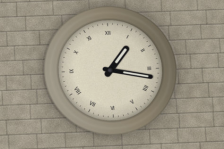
{"hour": 1, "minute": 17}
